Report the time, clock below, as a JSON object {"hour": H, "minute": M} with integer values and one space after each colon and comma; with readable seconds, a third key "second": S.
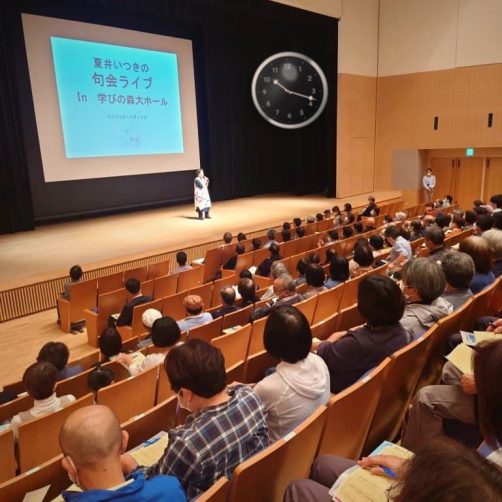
{"hour": 10, "minute": 18}
